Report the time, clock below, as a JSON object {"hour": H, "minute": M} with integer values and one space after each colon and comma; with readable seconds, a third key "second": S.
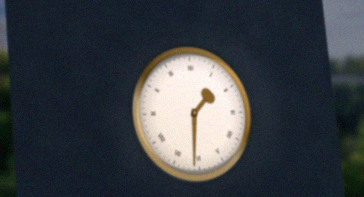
{"hour": 1, "minute": 31}
